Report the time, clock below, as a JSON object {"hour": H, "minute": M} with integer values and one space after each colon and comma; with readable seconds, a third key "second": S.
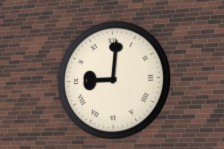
{"hour": 9, "minute": 1}
